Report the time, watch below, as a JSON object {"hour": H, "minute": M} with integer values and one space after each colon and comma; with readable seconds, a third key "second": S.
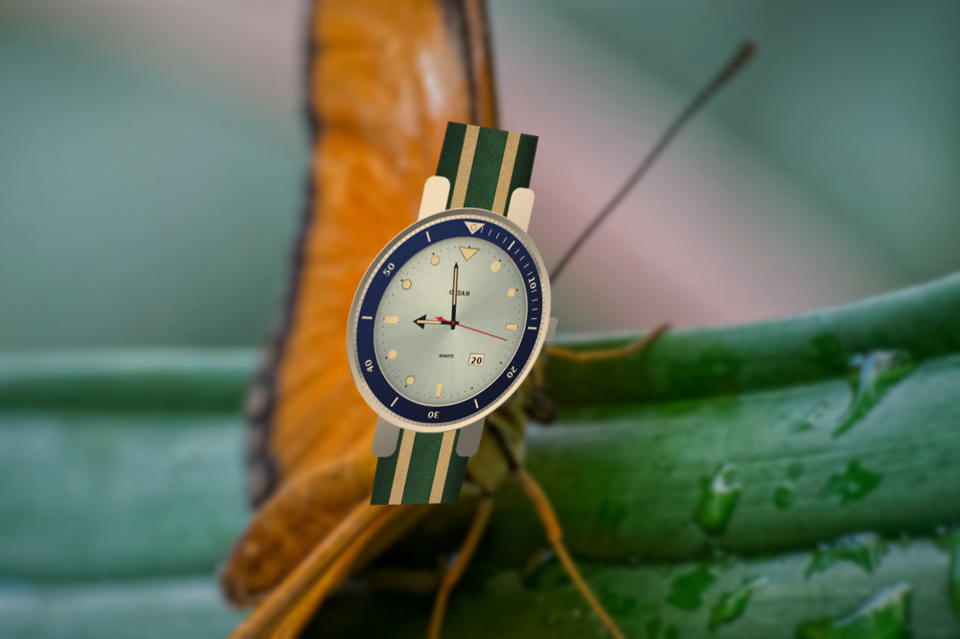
{"hour": 8, "minute": 58, "second": 17}
